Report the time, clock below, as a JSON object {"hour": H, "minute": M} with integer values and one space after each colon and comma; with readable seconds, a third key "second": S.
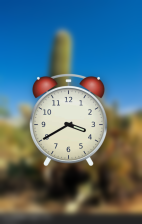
{"hour": 3, "minute": 40}
